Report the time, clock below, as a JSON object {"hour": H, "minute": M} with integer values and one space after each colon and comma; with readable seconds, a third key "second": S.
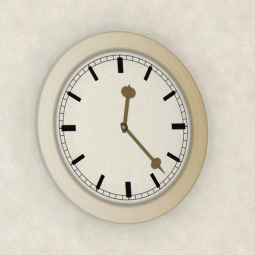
{"hour": 12, "minute": 23}
